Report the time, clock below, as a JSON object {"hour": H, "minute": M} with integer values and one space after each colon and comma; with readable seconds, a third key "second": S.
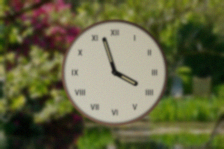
{"hour": 3, "minute": 57}
